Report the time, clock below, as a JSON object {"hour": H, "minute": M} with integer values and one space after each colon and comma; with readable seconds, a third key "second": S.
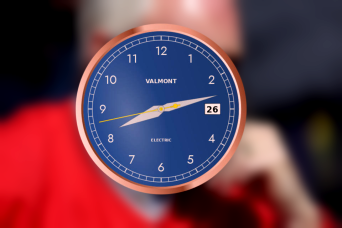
{"hour": 8, "minute": 12, "second": 43}
